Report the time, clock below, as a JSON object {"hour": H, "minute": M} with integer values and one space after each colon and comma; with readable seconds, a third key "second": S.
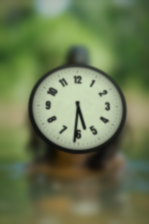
{"hour": 5, "minute": 31}
